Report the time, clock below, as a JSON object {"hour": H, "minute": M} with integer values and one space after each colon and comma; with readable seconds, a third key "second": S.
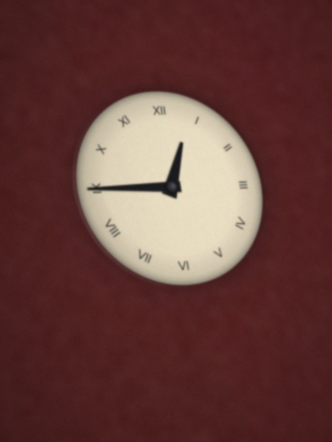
{"hour": 12, "minute": 45}
